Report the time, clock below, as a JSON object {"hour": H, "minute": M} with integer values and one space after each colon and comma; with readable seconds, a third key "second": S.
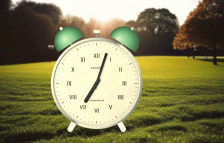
{"hour": 7, "minute": 3}
